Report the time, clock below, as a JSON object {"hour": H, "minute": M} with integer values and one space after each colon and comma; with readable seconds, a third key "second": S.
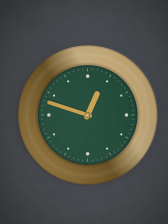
{"hour": 12, "minute": 48}
